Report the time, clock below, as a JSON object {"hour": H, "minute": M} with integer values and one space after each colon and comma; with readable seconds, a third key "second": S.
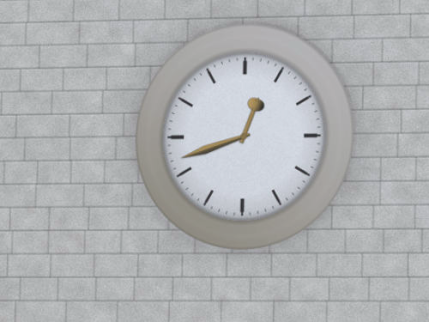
{"hour": 12, "minute": 42}
